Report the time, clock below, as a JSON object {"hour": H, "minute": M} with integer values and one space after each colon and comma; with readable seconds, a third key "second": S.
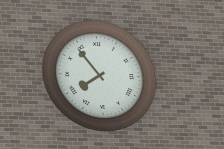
{"hour": 7, "minute": 54}
